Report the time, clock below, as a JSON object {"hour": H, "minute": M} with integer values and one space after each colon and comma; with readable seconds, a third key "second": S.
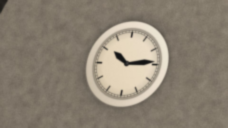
{"hour": 10, "minute": 14}
